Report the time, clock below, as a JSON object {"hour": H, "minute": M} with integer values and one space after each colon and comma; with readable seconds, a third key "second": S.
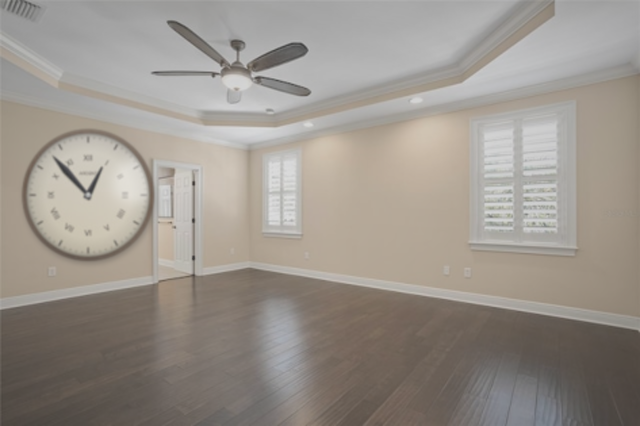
{"hour": 12, "minute": 53}
